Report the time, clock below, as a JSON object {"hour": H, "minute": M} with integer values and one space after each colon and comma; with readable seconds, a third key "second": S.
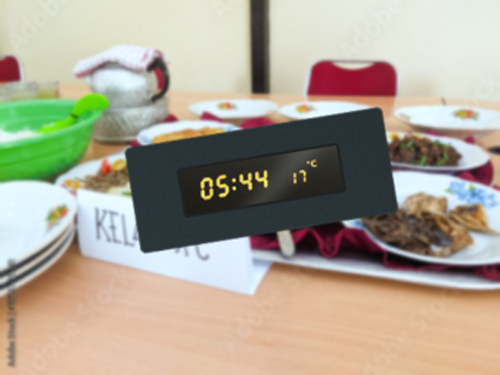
{"hour": 5, "minute": 44}
